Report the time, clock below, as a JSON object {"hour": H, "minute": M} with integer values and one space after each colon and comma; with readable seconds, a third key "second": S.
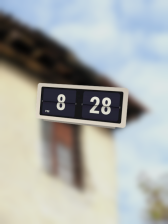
{"hour": 8, "minute": 28}
